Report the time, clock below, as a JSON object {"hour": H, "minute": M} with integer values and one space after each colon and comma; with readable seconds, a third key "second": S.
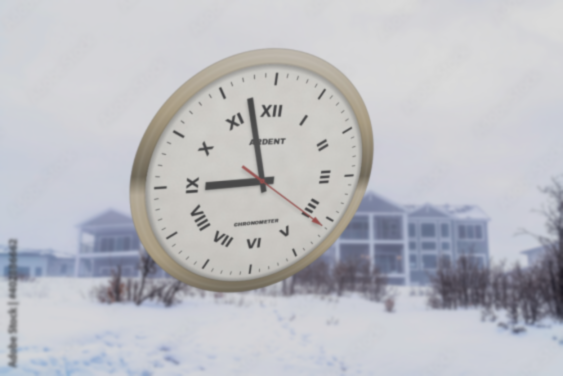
{"hour": 8, "minute": 57, "second": 21}
